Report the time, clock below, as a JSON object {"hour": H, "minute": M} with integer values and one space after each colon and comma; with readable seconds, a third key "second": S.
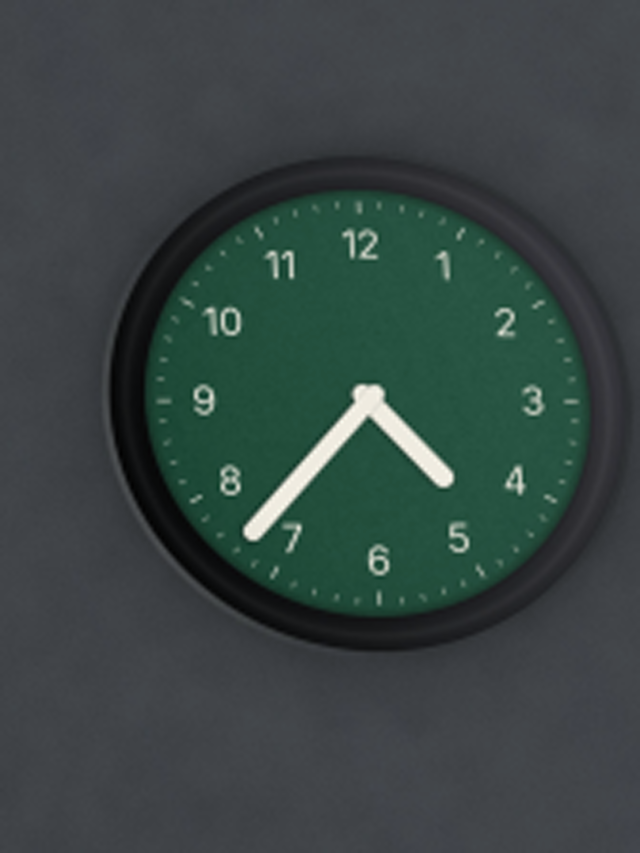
{"hour": 4, "minute": 37}
